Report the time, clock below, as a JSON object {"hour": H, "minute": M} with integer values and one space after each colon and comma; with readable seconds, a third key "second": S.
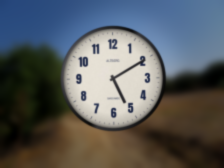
{"hour": 5, "minute": 10}
